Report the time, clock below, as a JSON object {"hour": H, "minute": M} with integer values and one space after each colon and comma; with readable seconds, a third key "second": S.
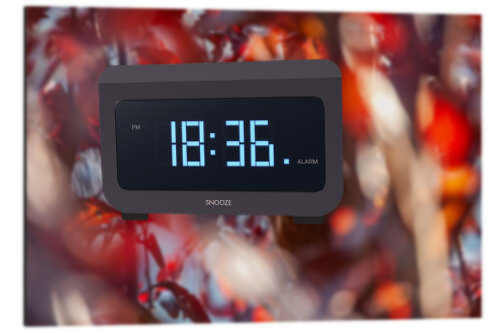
{"hour": 18, "minute": 36}
